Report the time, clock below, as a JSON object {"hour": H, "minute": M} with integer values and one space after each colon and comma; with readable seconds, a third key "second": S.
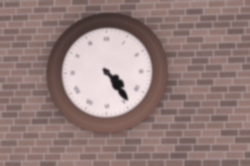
{"hour": 4, "minute": 24}
